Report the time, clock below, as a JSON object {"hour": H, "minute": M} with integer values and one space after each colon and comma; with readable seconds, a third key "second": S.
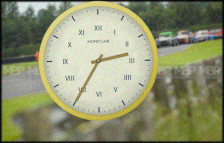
{"hour": 2, "minute": 35}
